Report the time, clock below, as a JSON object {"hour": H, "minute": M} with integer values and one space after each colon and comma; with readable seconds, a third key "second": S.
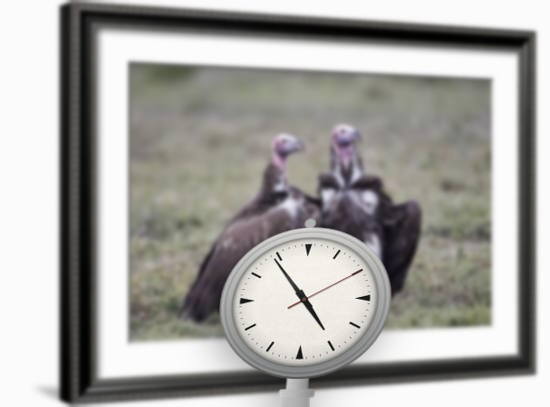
{"hour": 4, "minute": 54, "second": 10}
